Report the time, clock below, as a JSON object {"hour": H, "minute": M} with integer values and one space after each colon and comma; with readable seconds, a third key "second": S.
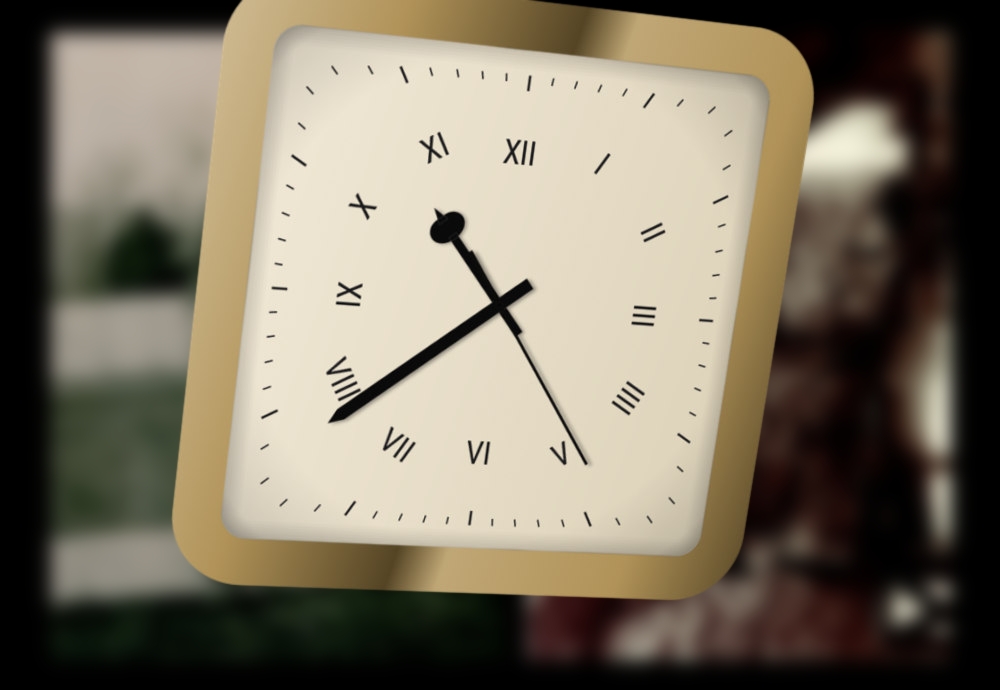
{"hour": 10, "minute": 38, "second": 24}
